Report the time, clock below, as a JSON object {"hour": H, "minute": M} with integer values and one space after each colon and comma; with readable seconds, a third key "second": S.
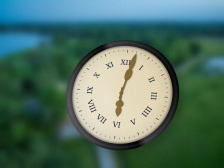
{"hour": 6, "minute": 2}
